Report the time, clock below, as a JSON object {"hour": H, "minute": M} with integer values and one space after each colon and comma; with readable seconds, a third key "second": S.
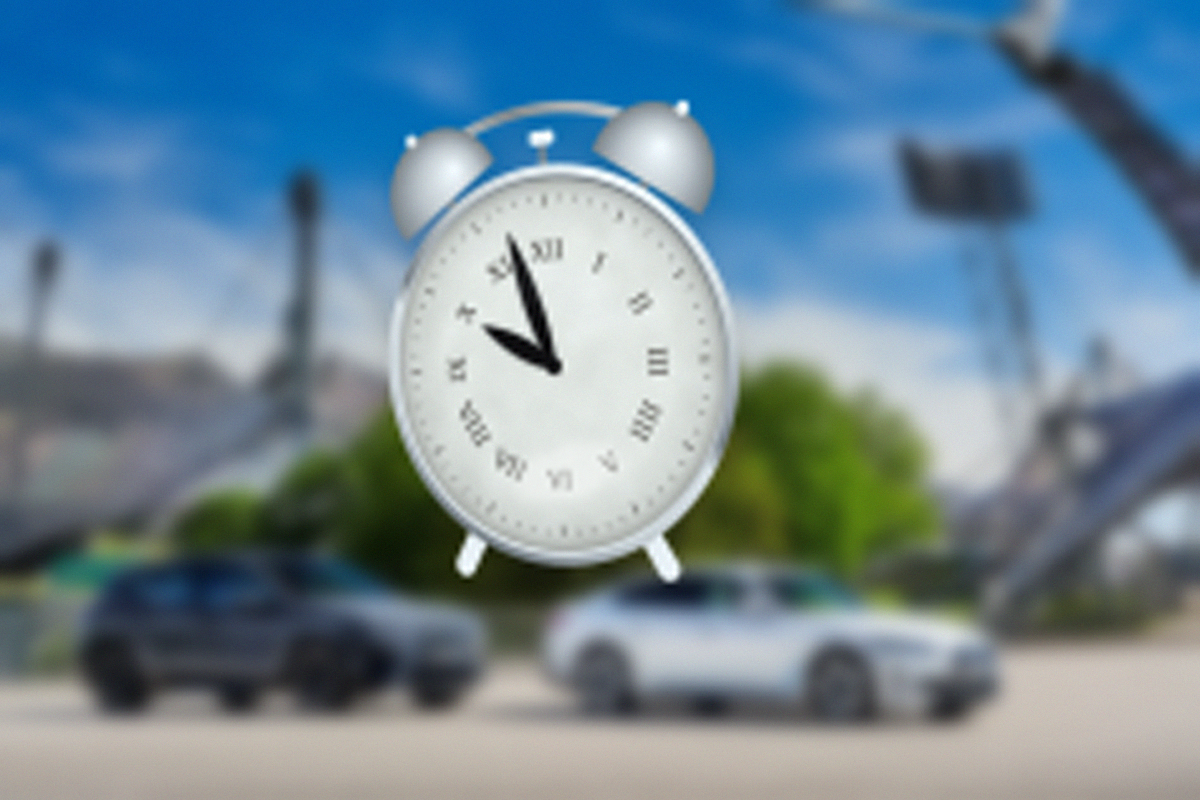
{"hour": 9, "minute": 57}
